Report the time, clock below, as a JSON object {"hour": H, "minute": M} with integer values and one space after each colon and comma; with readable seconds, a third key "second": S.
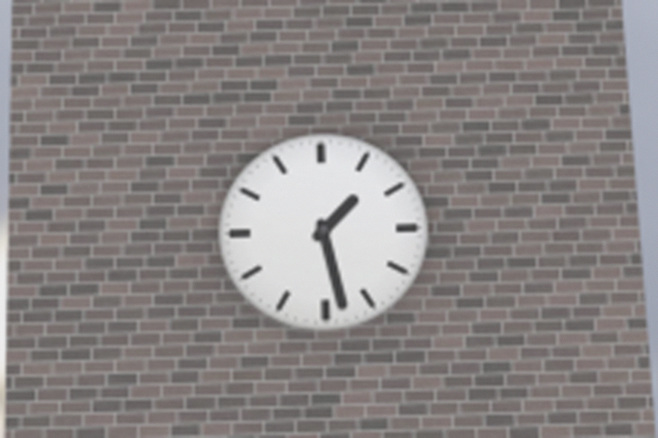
{"hour": 1, "minute": 28}
